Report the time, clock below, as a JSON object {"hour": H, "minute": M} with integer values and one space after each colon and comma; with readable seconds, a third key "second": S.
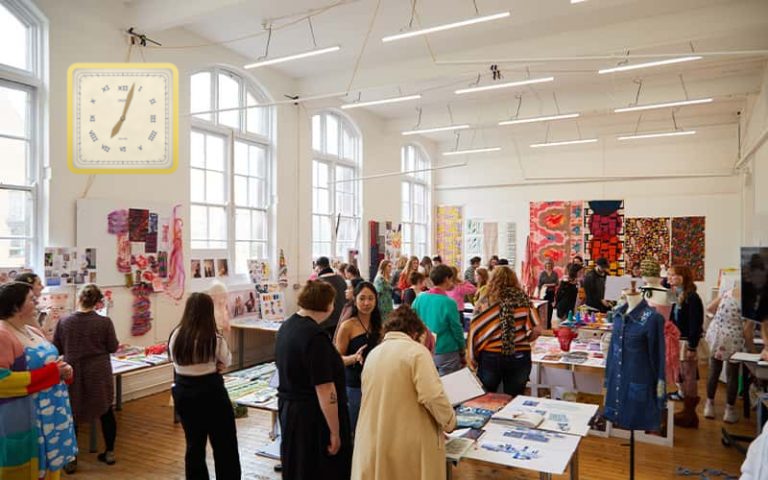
{"hour": 7, "minute": 3}
